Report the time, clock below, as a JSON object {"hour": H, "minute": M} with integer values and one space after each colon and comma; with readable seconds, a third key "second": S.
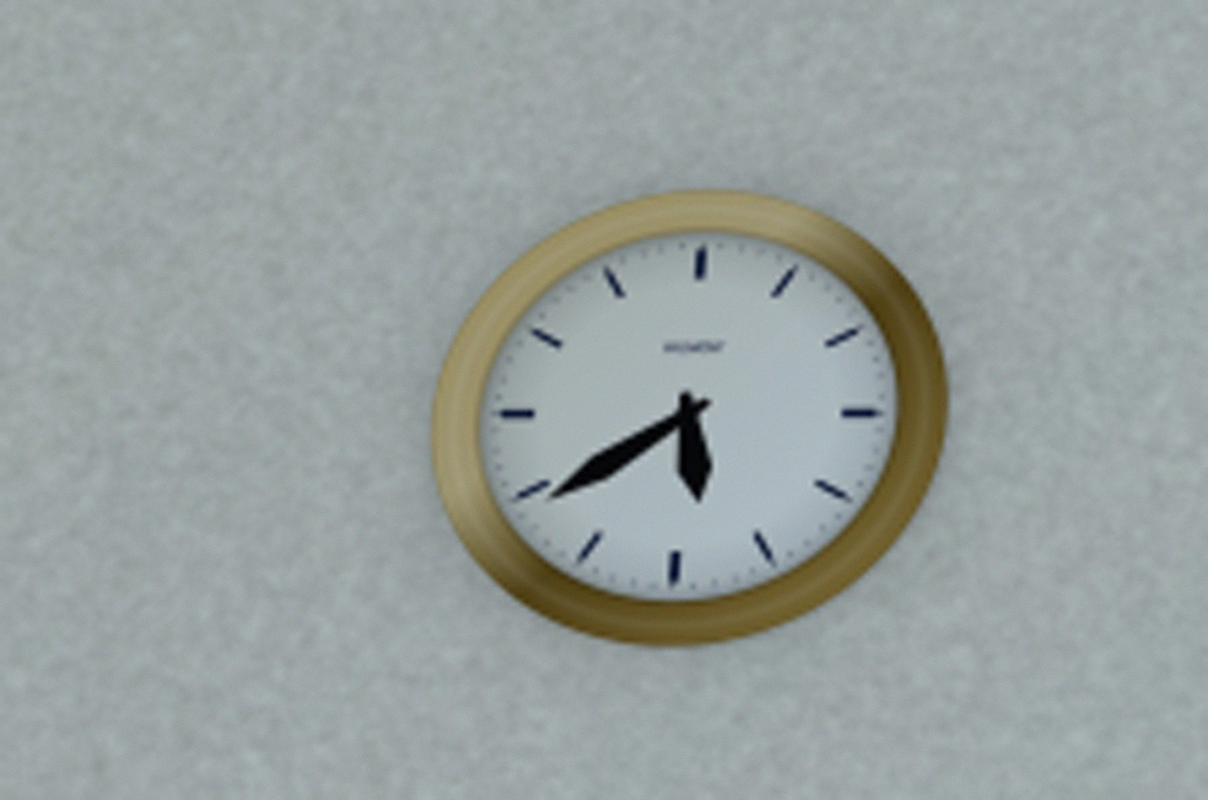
{"hour": 5, "minute": 39}
